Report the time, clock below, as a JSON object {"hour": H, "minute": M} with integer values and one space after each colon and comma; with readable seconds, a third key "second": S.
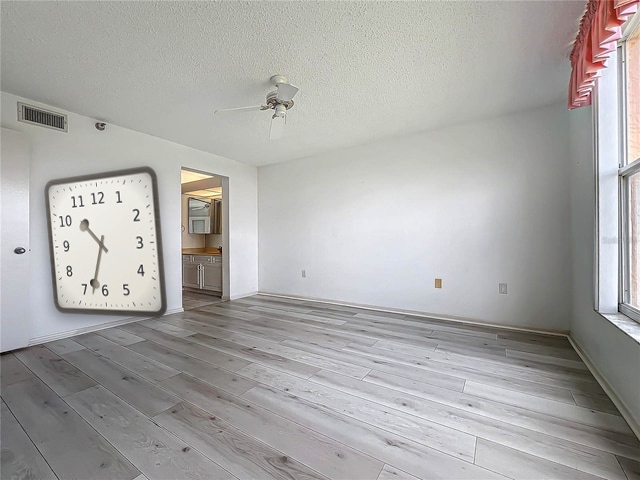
{"hour": 10, "minute": 33}
